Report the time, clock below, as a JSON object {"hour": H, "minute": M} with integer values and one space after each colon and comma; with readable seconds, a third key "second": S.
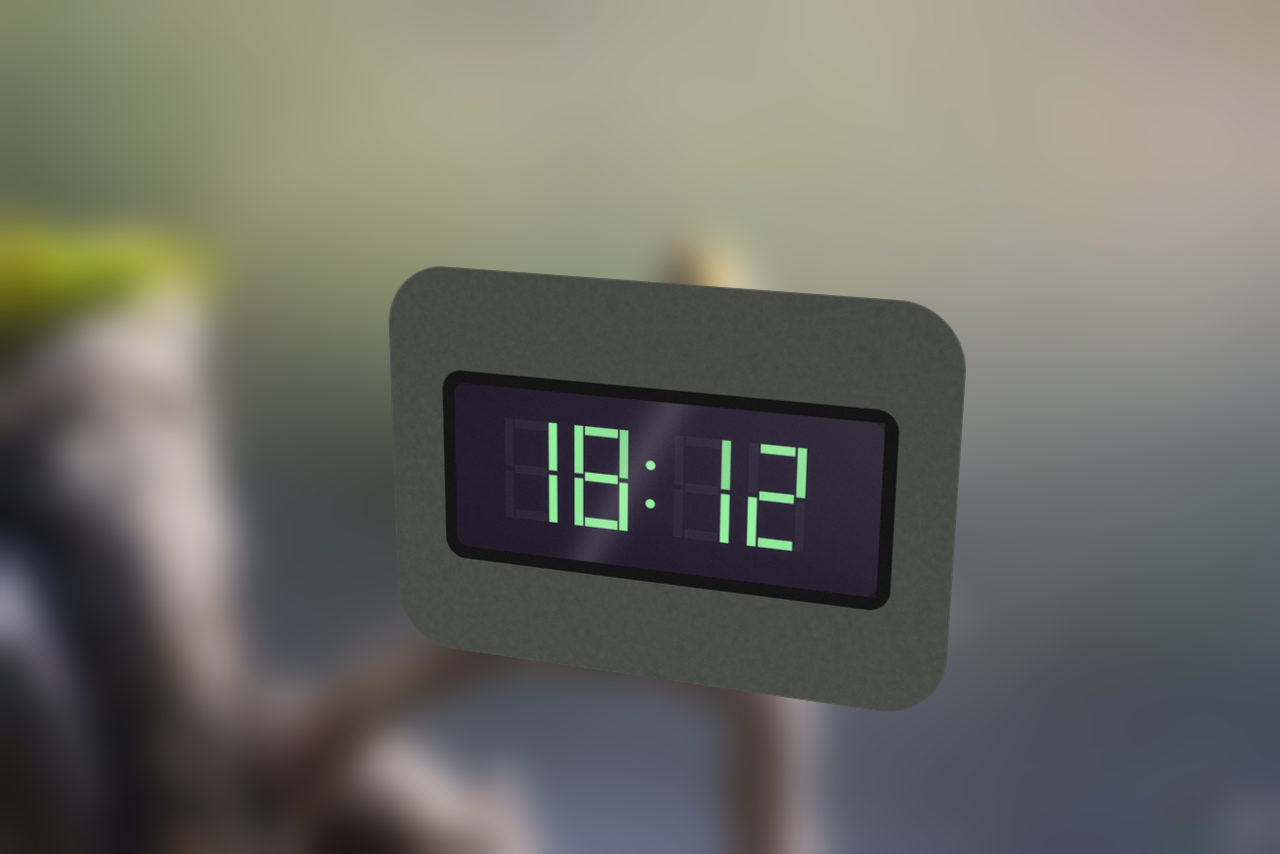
{"hour": 18, "minute": 12}
